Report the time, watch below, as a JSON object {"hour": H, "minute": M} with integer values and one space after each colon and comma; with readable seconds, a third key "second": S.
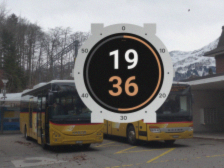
{"hour": 19, "minute": 36}
